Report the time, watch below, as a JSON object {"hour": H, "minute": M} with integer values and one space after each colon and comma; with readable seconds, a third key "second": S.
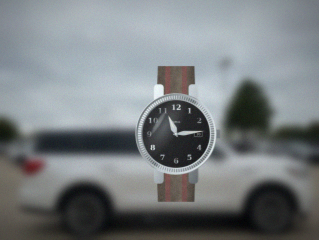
{"hour": 11, "minute": 14}
